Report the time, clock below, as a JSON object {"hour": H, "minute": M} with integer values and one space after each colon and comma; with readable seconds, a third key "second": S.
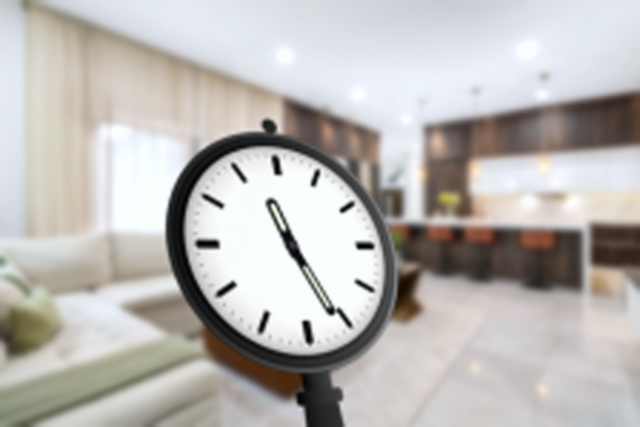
{"hour": 11, "minute": 26}
